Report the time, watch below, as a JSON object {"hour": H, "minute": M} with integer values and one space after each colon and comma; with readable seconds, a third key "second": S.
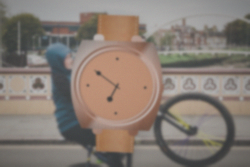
{"hour": 6, "minute": 51}
